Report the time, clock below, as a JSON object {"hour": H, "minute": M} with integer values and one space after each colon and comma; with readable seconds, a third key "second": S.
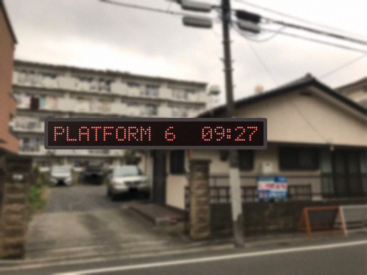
{"hour": 9, "minute": 27}
